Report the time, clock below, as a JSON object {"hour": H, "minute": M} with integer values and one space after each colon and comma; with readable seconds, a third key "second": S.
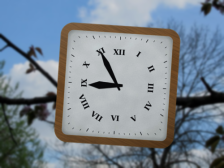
{"hour": 8, "minute": 55}
